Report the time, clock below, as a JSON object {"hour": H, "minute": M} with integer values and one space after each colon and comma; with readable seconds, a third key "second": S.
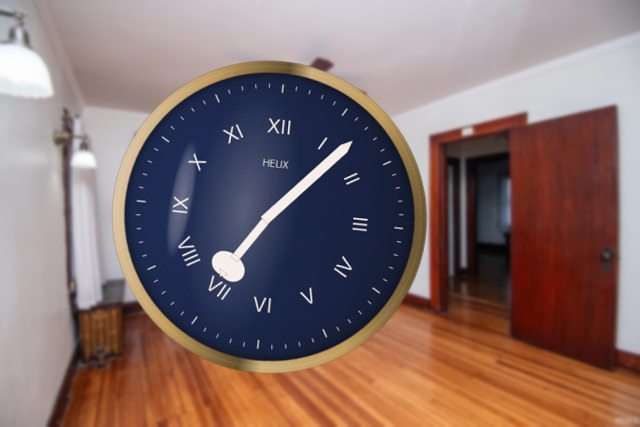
{"hour": 7, "minute": 7}
